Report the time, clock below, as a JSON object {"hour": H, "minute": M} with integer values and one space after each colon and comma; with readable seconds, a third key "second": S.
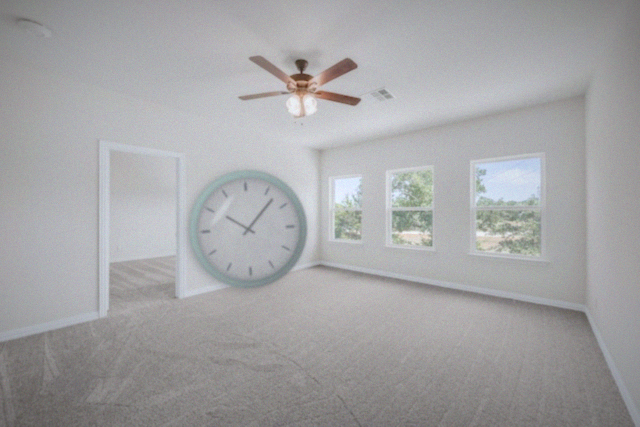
{"hour": 10, "minute": 7}
